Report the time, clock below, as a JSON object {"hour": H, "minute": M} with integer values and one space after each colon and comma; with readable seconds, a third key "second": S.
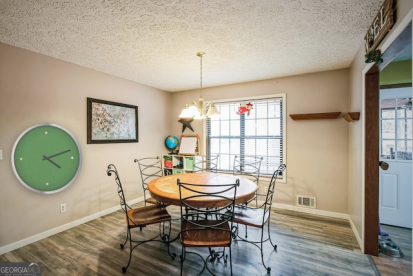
{"hour": 4, "minute": 12}
